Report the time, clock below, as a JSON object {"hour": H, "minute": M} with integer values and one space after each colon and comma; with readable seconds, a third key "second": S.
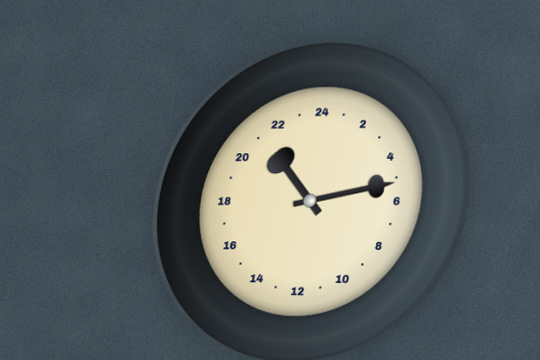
{"hour": 21, "minute": 13}
